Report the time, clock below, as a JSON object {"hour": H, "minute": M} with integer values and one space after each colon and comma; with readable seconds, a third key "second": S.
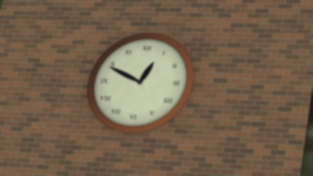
{"hour": 12, "minute": 49}
